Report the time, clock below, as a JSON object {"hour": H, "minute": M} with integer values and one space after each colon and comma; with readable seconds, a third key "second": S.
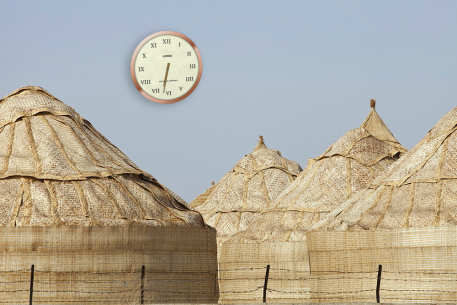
{"hour": 6, "minute": 32}
